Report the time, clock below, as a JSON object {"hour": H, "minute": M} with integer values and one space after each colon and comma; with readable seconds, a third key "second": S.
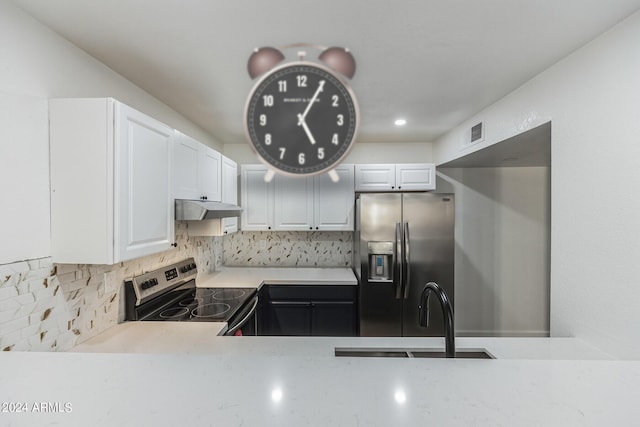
{"hour": 5, "minute": 5}
